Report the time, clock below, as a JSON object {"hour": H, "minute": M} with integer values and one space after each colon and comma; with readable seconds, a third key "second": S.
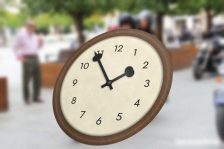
{"hour": 1, "minute": 54}
